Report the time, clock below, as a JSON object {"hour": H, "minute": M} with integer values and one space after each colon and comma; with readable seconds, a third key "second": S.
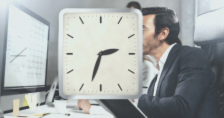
{"hour": 2, "minute": 33}
